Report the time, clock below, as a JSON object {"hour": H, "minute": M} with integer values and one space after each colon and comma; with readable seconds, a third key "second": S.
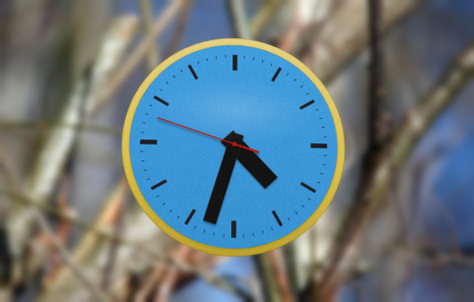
{"hour": 4, "minute": 32, "second": 48}
